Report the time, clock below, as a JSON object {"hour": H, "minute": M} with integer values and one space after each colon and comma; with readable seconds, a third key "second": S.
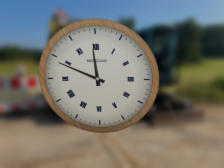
{"hour": 11, "minute": 49}
